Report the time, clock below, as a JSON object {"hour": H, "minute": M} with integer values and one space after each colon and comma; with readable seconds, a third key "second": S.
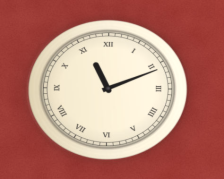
{"hour": 11, "minute": 11}
